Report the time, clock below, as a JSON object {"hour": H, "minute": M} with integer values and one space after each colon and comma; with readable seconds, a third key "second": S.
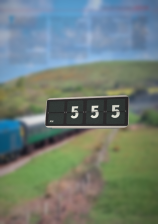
{"hour": 5, "minute": 55}
